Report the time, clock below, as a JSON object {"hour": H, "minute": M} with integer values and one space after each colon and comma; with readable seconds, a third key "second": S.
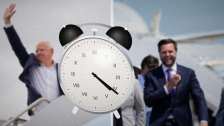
{"hour": 4, "minute": 21}
